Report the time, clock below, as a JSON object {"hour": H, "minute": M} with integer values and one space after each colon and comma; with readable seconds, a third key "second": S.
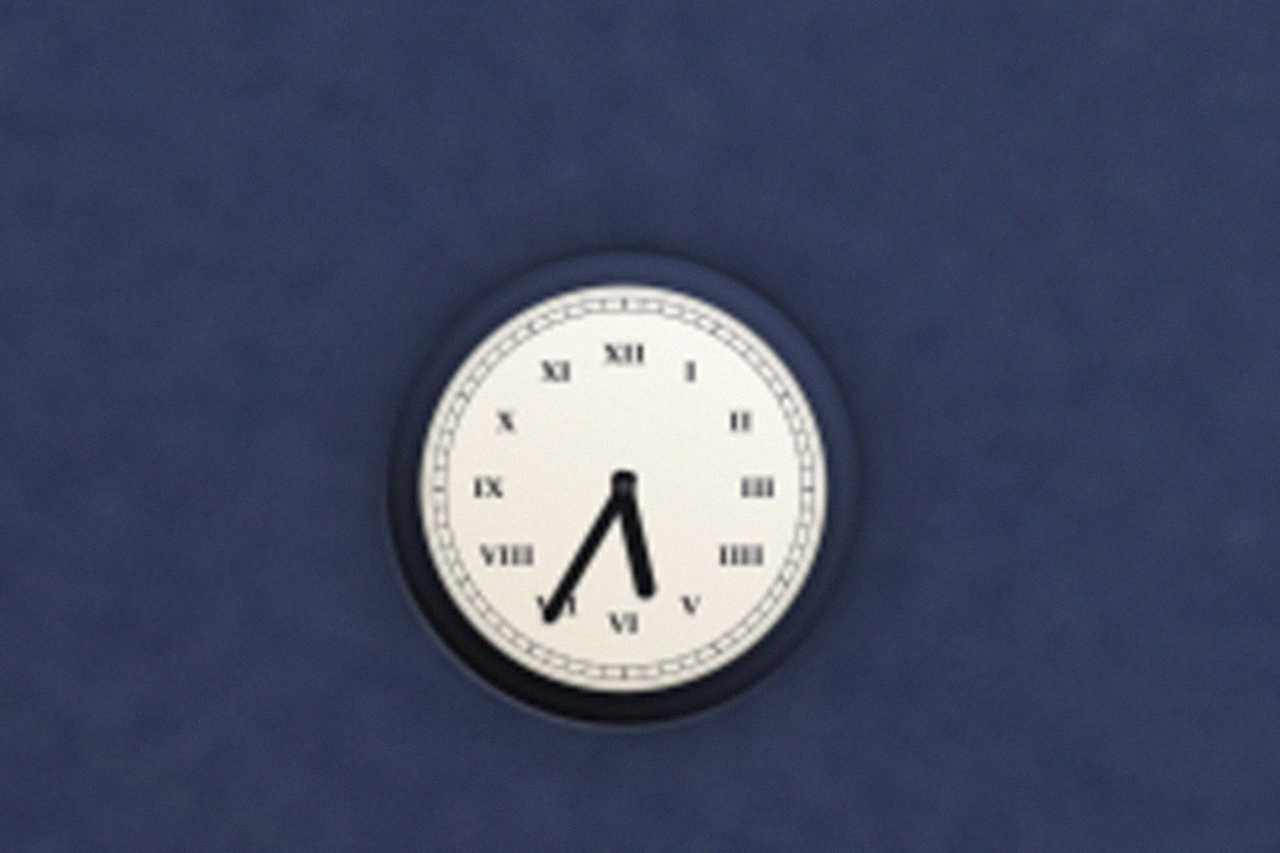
{"hour": 5, "minute": 35}
